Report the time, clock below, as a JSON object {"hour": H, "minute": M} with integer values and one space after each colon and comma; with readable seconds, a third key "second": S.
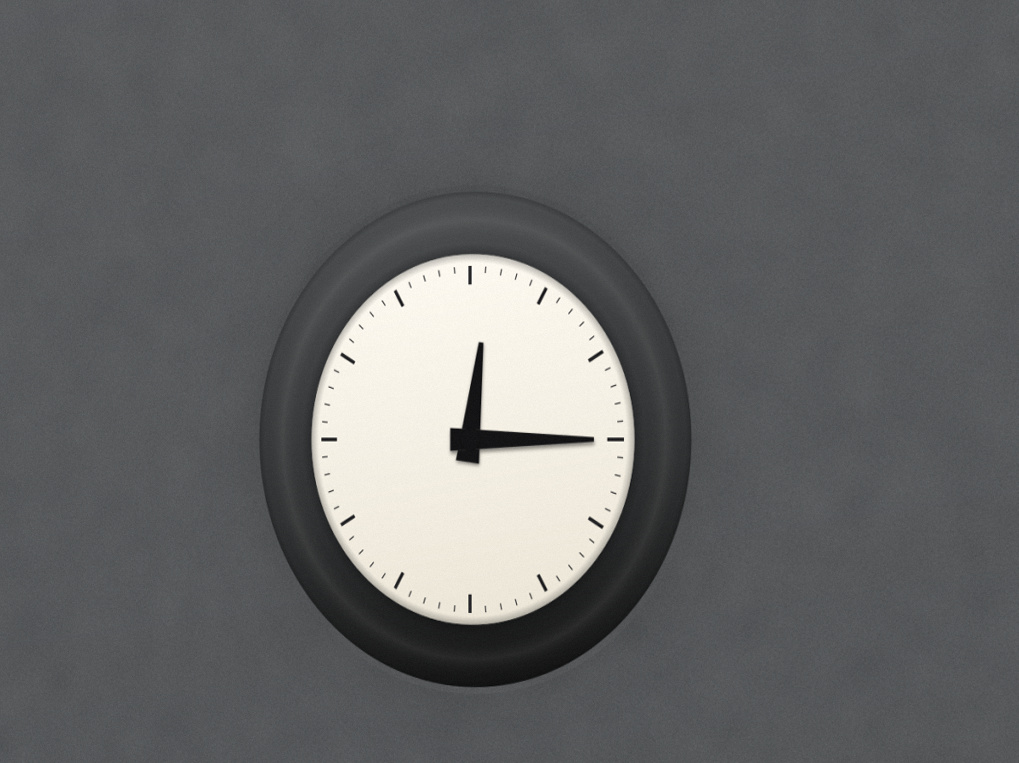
{"hour": 12, "minute": 15}
